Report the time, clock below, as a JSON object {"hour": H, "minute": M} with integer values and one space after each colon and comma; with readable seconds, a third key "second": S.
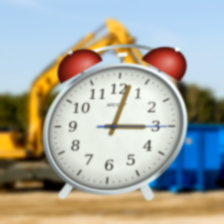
{"hour": 3, "minute": 2, "second": 15}
